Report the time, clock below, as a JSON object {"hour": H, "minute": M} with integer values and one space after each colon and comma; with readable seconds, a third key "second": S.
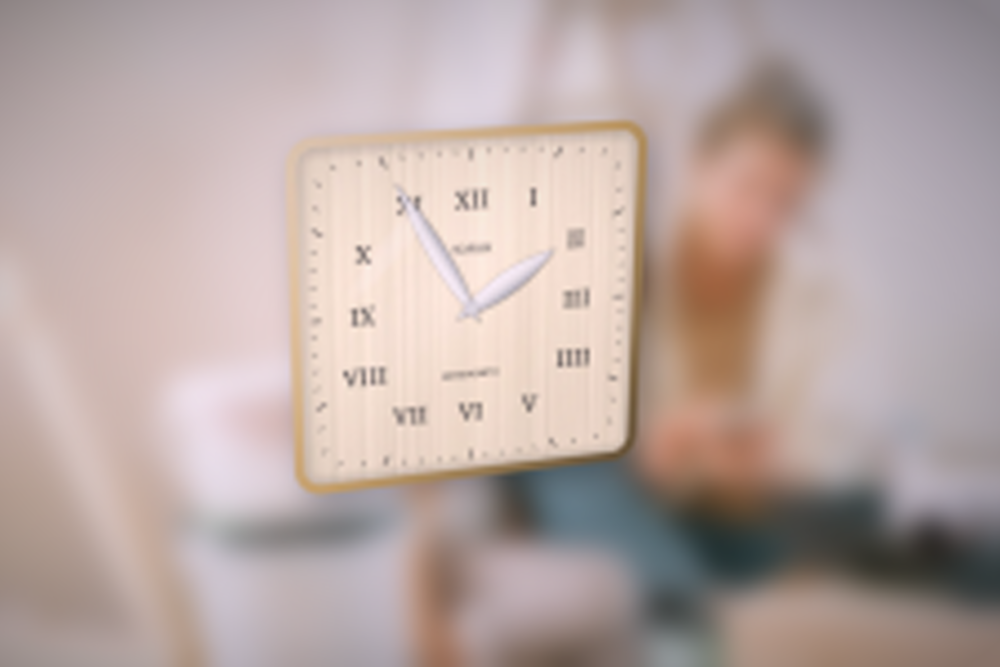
{"hour": 1, "minute": 55}
